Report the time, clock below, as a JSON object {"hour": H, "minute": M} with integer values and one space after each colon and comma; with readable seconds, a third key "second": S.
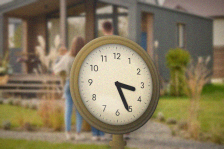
{"hour": 3, "minute": 26}
